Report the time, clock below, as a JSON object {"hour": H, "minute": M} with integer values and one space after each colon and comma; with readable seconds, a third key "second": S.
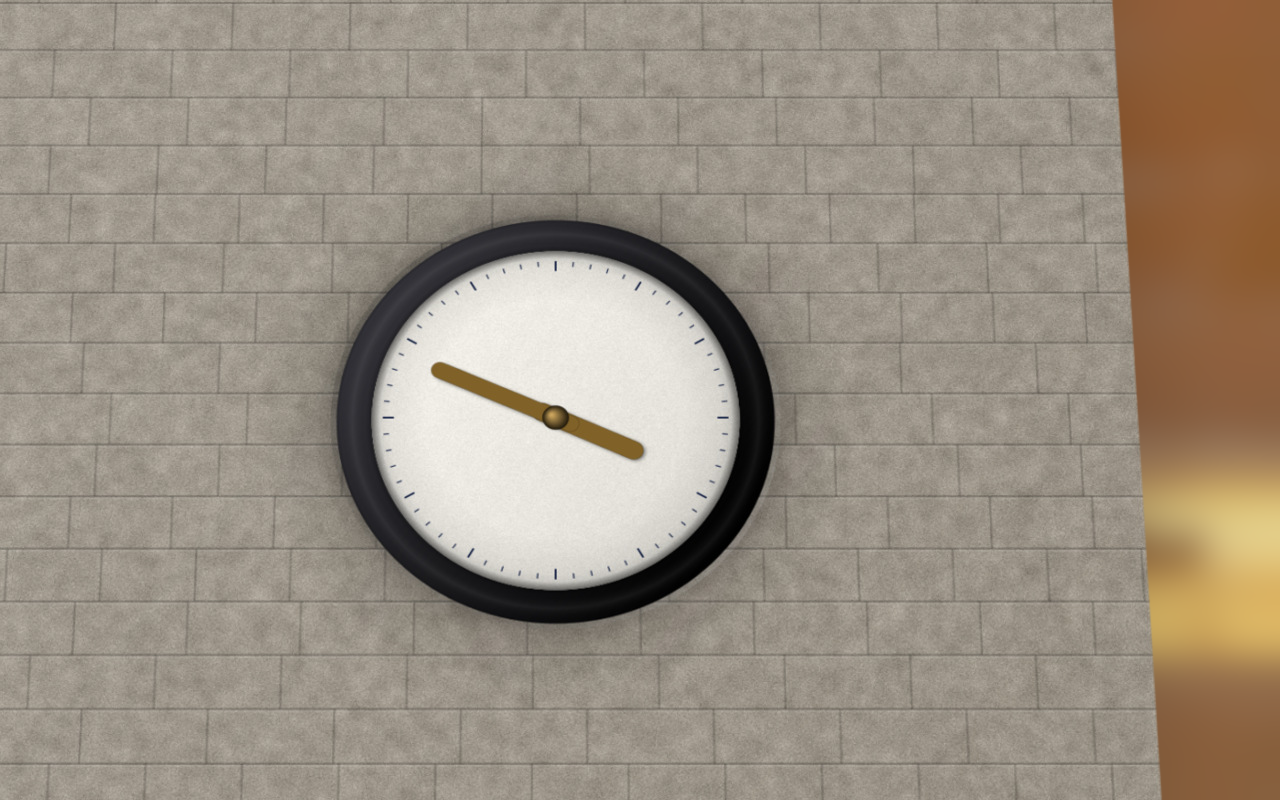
{"hour": 3, "minute": 49}
